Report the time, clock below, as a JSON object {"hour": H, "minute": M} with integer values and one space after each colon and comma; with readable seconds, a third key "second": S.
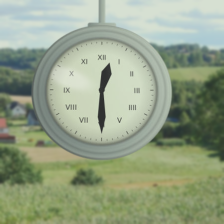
{"hour": 12, "minute": 30}
